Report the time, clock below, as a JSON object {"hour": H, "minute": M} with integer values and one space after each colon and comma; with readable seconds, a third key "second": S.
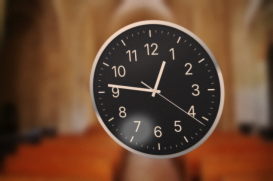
{"hour": 12, "minute": 46, "second": 21}
